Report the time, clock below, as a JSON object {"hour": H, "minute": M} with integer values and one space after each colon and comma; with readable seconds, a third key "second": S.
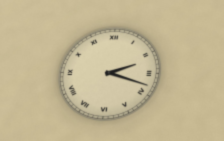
{"hour": 2, "minute": 18}
